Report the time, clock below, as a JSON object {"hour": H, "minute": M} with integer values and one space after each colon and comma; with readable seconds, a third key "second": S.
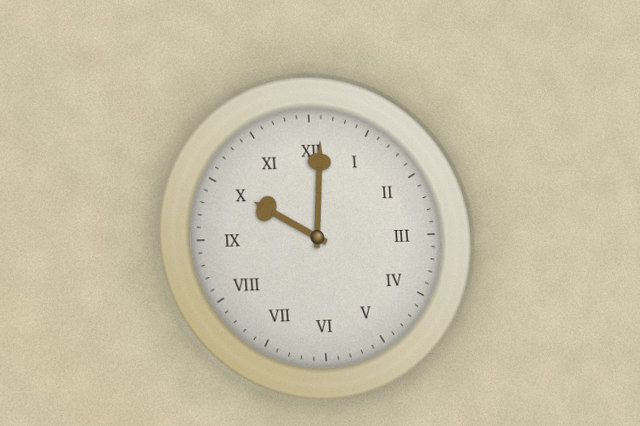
{"hour": 10, "minute": 1}
